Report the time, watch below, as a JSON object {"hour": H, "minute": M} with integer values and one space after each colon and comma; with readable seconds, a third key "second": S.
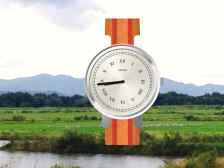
{"hour": 8, "minute": 44}
